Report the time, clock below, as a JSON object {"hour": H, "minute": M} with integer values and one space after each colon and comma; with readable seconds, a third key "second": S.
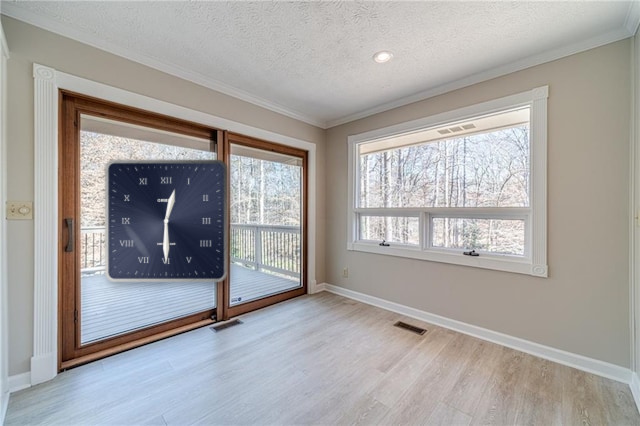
{"hour": 12, "minute": 30}
